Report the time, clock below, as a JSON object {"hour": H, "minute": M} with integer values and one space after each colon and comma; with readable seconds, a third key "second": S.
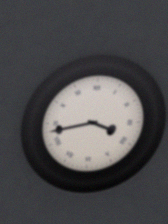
{"hour": 3, "minute": 43}
